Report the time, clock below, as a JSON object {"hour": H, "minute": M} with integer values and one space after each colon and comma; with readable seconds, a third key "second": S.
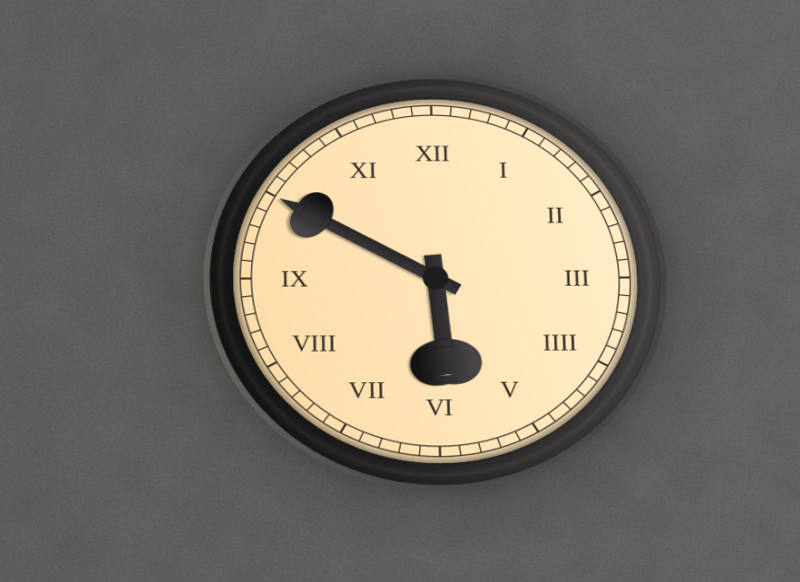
{"hour": 5, "minute": 50}
